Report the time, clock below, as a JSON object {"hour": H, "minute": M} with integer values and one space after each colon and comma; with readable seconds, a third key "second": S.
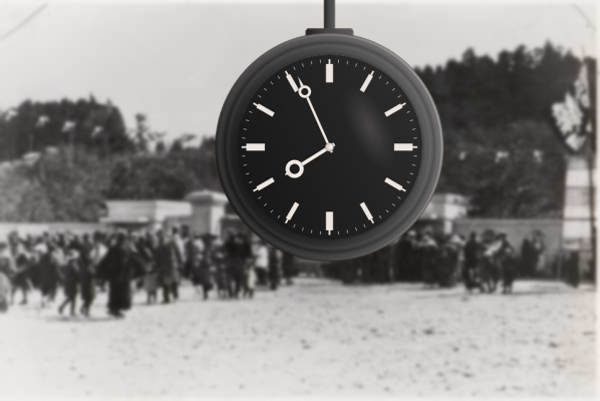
{"hour": 7, "minute": 56}
